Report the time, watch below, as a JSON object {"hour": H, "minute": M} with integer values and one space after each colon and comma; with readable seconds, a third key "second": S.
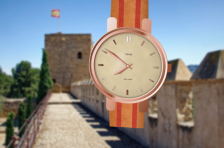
{"hour": 7, "minute": 51}
